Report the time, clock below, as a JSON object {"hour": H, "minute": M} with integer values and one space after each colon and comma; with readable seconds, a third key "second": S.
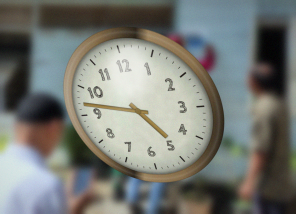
{"hour": 4, "minute": 47}
